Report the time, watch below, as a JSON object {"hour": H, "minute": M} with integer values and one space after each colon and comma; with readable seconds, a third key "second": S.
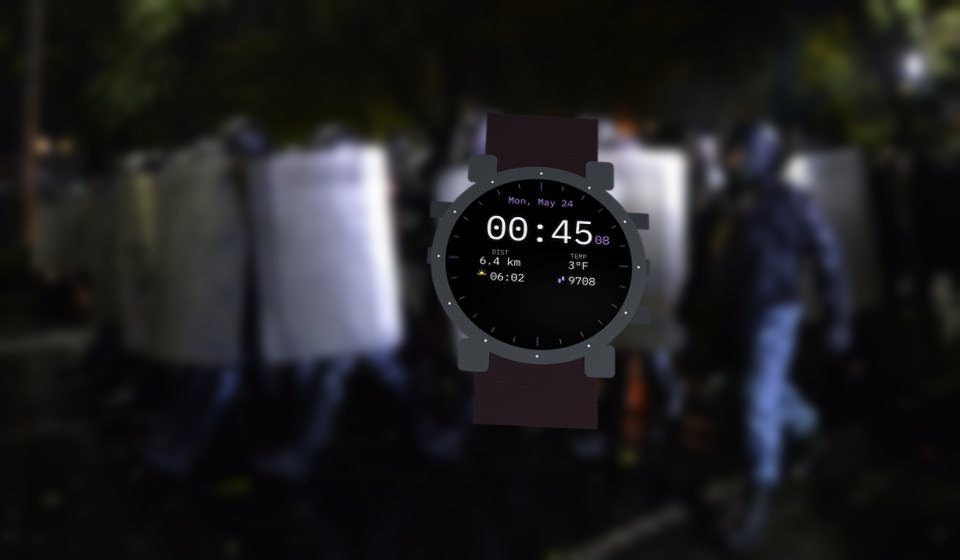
{"hour": 0, "minute": 45, "second": 8}
